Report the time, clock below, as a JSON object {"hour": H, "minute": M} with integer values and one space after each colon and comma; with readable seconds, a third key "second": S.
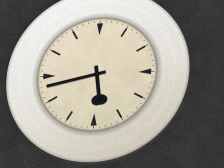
{"hour": 5, "minute": 43}
